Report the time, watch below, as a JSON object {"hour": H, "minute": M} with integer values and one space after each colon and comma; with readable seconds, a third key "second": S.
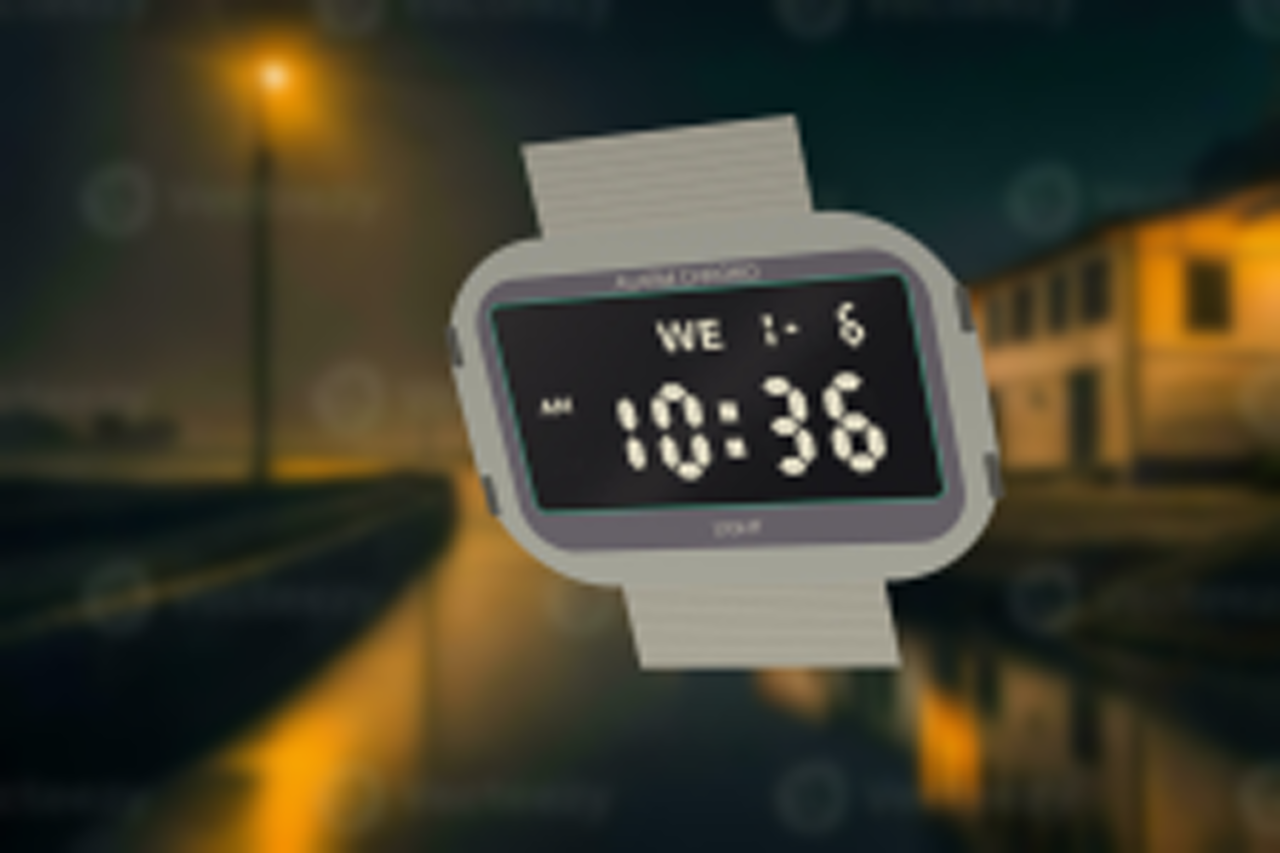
{"hour": 10, "minute": 36}
